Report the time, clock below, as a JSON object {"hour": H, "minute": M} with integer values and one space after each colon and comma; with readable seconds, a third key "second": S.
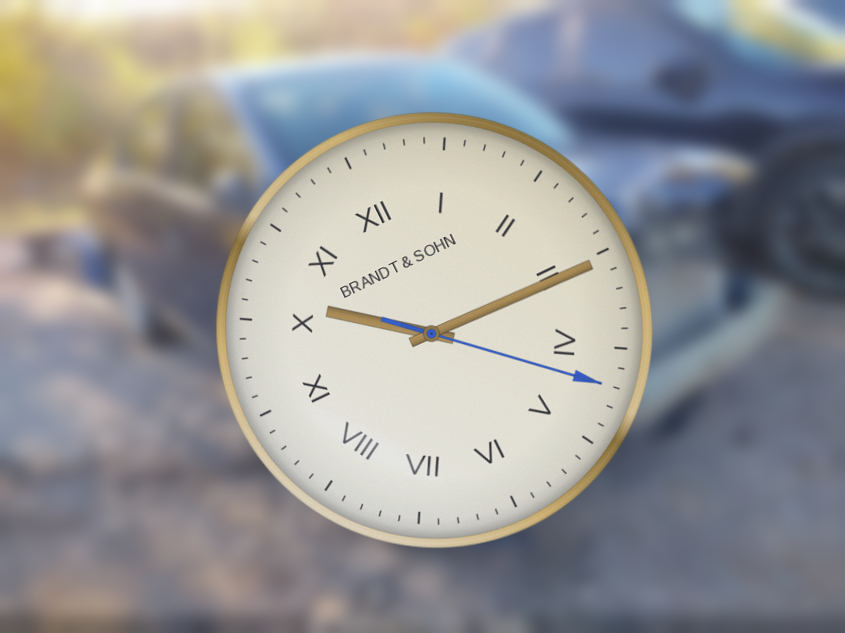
{"hour": 10, "minute": 15, "second": 22}
